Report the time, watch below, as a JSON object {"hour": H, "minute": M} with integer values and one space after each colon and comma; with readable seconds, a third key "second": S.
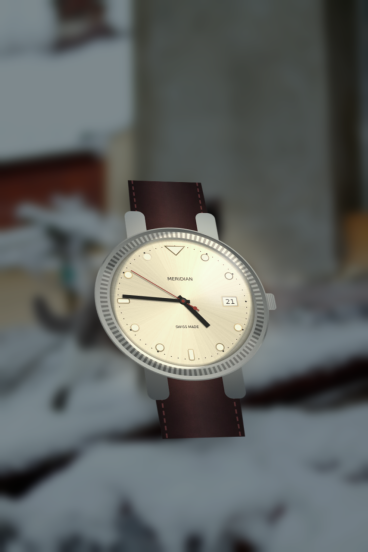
{"hour": 4, "minute": 45, "second": 51}
